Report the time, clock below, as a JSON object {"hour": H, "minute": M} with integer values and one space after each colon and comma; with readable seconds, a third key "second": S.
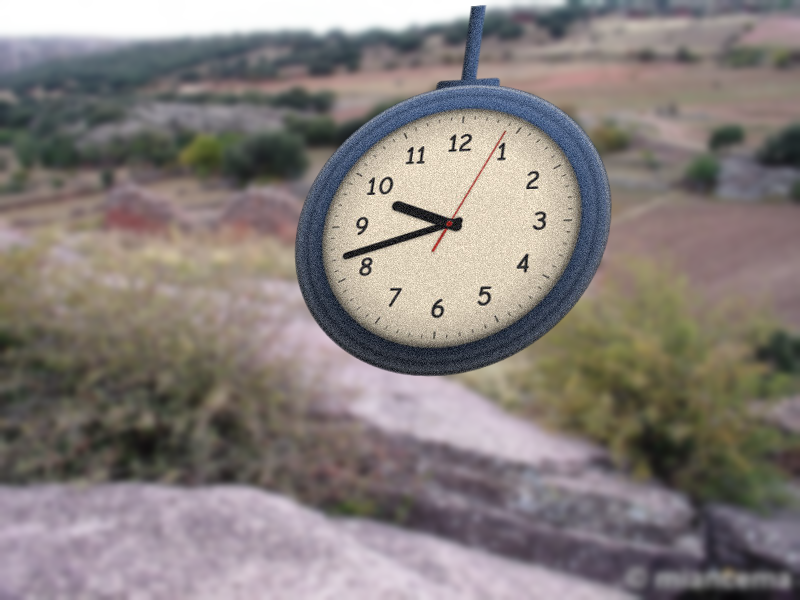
{"hour": 9, "minute": 42, "second": 4}
